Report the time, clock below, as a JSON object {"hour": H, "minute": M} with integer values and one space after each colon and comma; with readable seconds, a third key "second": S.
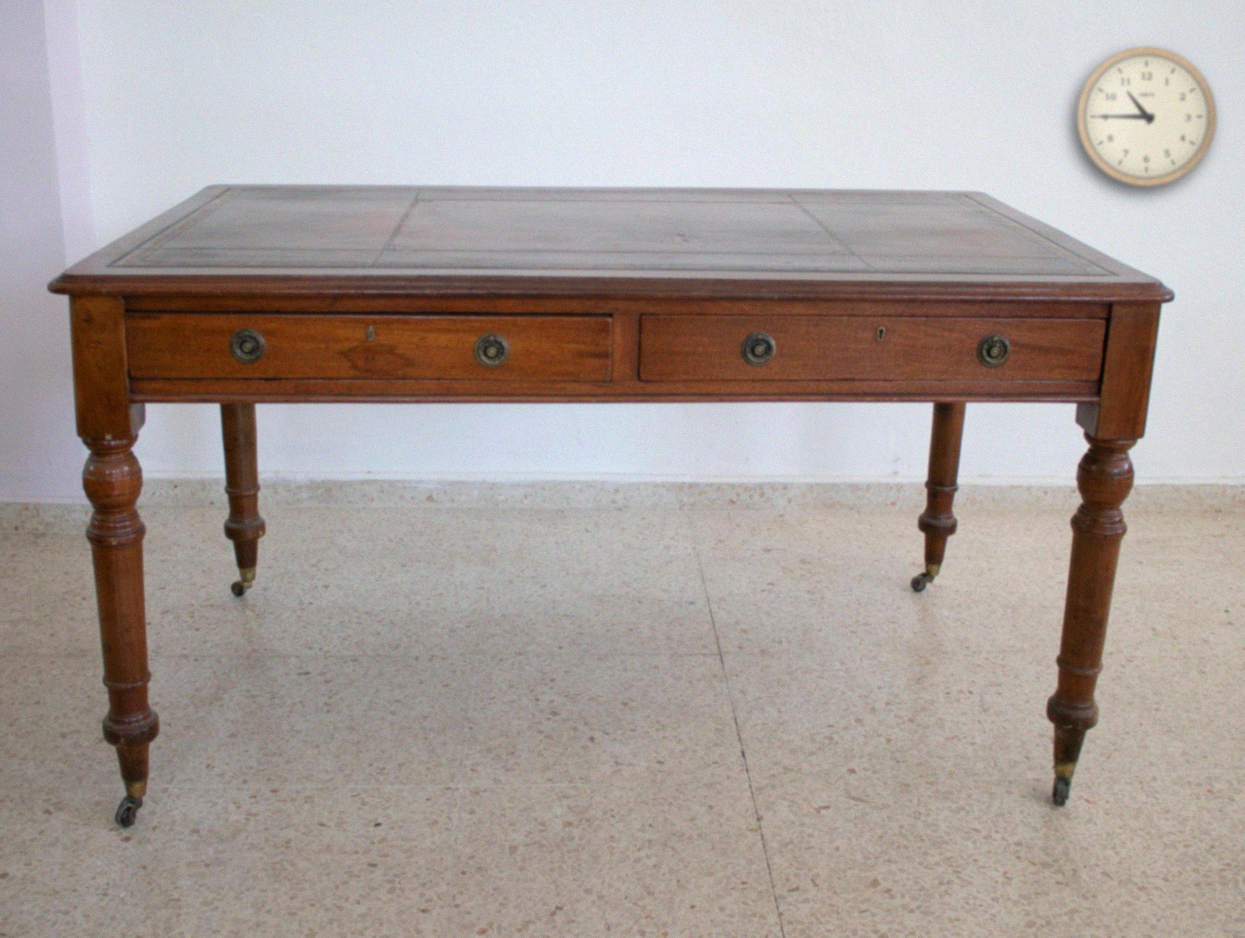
{"hour": 10, "minute": 45}
